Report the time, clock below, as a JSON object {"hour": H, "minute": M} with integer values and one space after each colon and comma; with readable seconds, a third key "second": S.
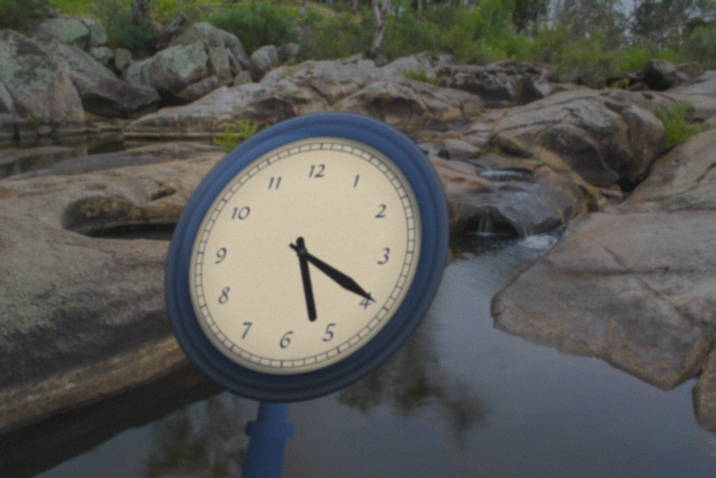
{"hour": 5, "minute": 20}
